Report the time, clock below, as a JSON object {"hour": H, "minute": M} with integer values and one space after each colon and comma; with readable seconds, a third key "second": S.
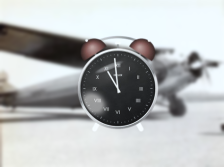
{"hour": 10, "minute": 59}
